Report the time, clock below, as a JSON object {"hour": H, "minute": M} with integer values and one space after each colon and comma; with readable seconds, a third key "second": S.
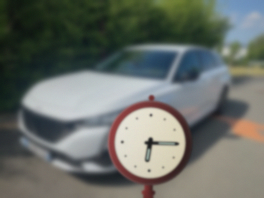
{"hour": 6, "minute": 15}
